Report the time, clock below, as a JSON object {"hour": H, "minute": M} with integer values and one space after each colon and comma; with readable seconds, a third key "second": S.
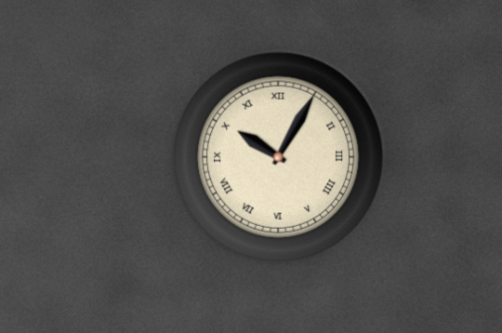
{"hour": 10, "minute": 5}
